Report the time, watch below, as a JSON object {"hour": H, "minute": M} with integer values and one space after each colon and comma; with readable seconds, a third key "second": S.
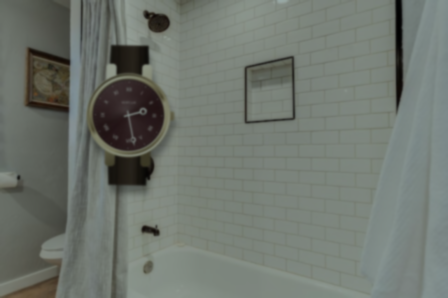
{"hour": 2, "minute": 28}
